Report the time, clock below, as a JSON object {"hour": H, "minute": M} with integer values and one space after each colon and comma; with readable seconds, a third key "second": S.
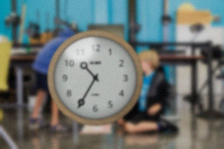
{"hour": 10, "minute": 35}
